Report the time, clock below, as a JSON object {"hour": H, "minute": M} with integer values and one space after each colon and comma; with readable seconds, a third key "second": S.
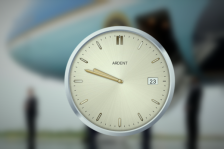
{"hour": 9, "minute": 48}
